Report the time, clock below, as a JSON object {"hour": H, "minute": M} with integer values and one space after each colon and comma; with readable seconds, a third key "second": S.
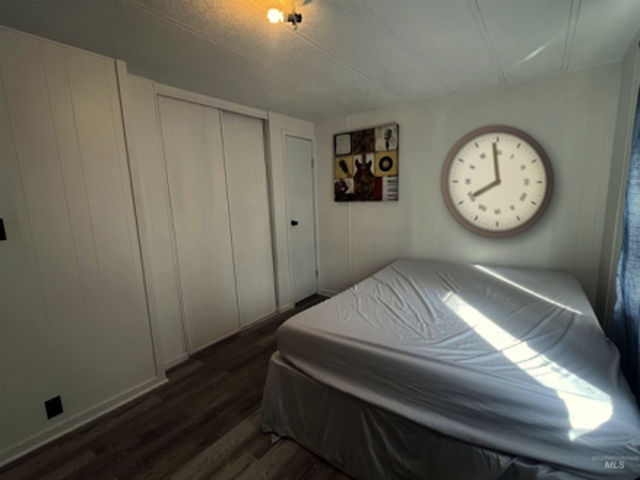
{"hour": 7, "minute": 59}
